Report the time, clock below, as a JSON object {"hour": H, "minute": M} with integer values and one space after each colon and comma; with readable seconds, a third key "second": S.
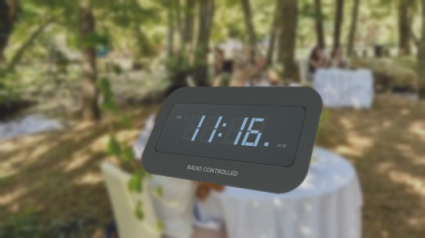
{"hour": 11, "minute": 16}
